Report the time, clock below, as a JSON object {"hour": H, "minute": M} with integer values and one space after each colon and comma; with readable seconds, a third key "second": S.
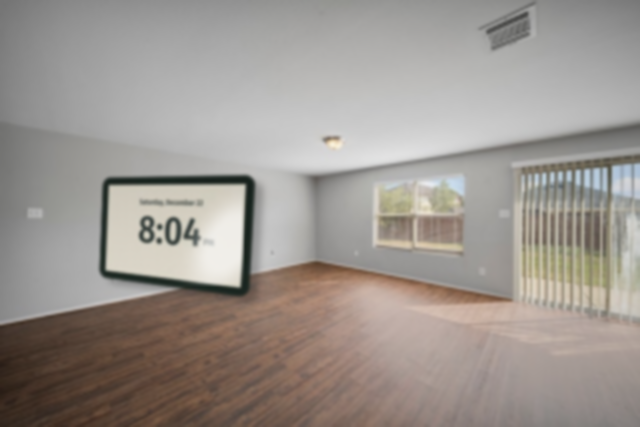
{"hour": 8, "minute": 4}
